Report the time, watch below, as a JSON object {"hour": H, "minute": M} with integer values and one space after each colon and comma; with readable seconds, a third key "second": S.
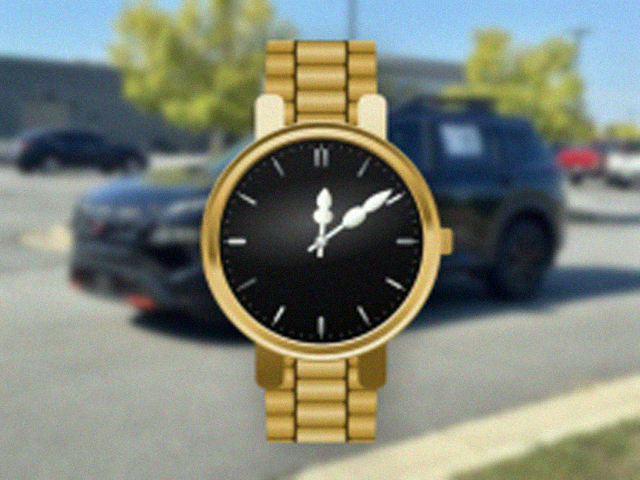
{"hour": 12, "minute": 9}
